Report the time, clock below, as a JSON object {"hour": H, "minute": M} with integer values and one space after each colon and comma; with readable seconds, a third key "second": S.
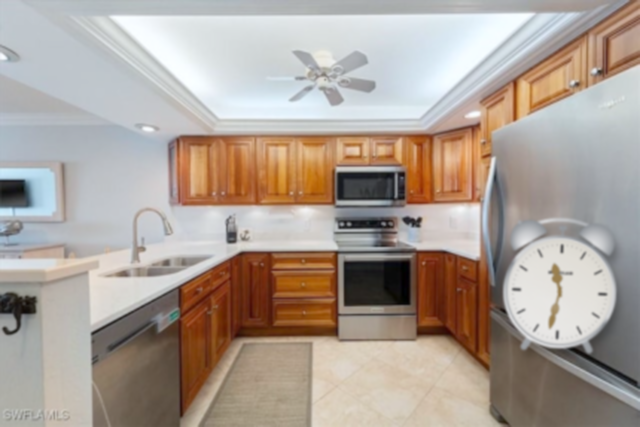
{"hour": 11, "minute": 32}
